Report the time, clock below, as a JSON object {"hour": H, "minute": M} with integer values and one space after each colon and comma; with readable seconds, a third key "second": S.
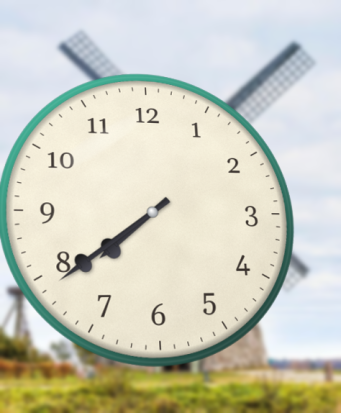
{"hour": 7, "minute": 39}
